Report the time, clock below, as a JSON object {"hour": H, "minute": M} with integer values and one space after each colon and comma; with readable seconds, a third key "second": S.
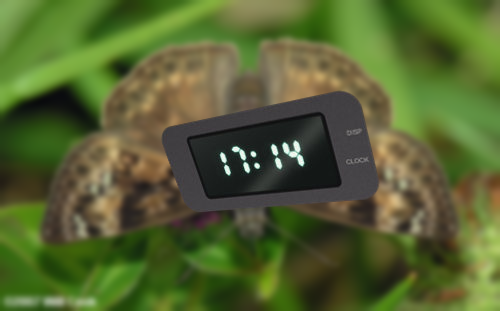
{"hour": 17, "minute": 14}
